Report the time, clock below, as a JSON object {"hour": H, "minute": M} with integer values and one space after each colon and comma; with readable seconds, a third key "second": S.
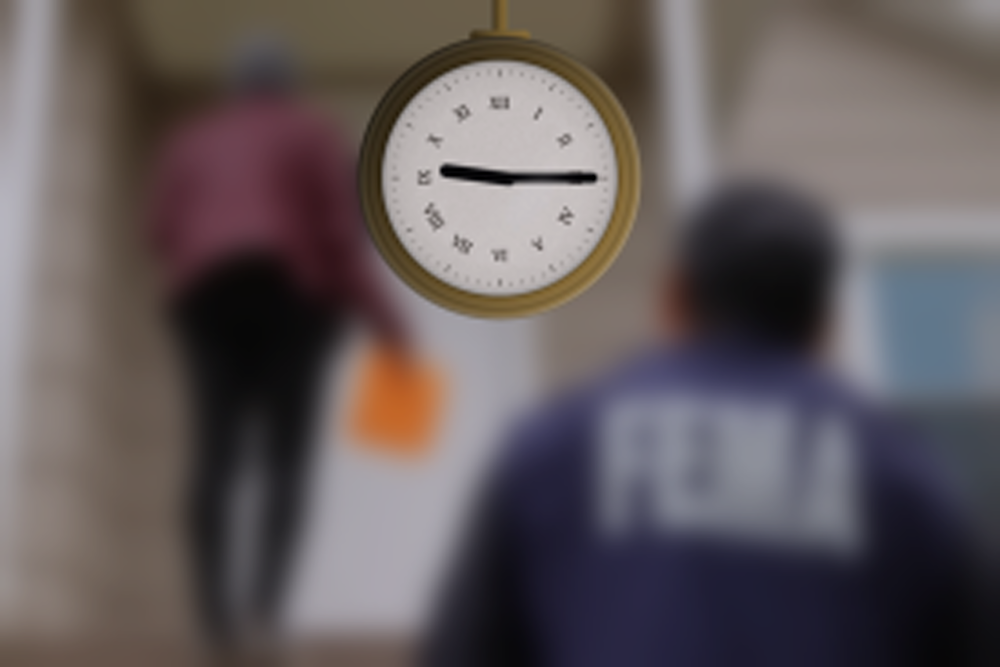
{"hour": 9, "minute": 15}
